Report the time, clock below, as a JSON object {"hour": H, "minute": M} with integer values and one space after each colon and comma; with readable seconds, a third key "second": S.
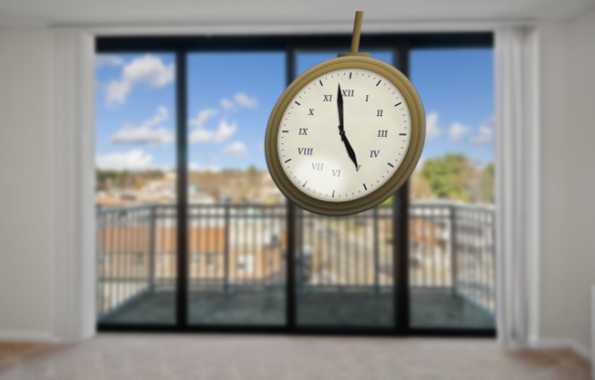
{"hour": 4, "minute": 58}
